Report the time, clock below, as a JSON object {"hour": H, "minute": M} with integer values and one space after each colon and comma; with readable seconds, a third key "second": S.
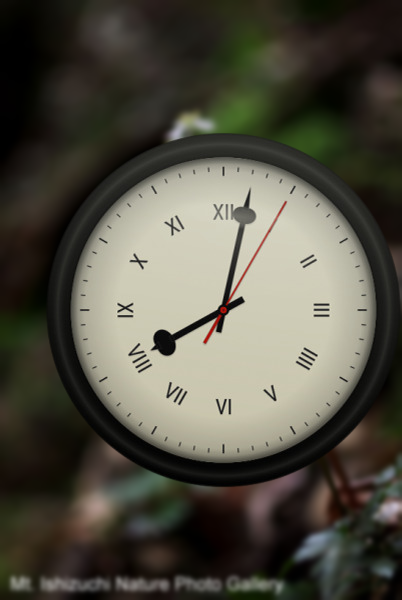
{"hour": 8, "minute": 2, "second": 5}
